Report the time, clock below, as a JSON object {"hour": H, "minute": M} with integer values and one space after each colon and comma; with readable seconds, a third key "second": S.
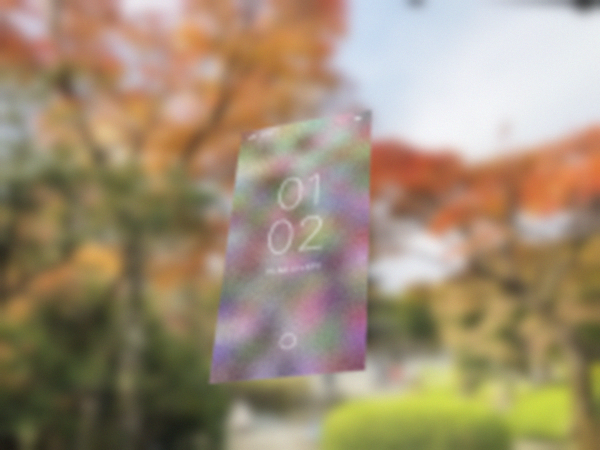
{"hour": 1, "minute": 2}
